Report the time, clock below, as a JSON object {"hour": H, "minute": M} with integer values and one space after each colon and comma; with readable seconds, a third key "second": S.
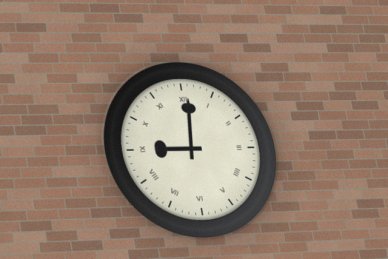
{"hour": 9, "minute": 1}
